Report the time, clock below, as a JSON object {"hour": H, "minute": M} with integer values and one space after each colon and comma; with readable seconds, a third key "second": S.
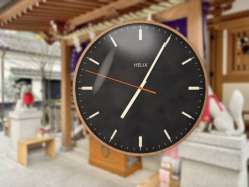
{"hour": 7, "minute": 4, "second": 48}
